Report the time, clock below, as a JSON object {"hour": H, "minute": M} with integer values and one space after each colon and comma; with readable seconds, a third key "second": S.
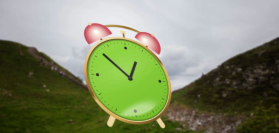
{"hour": 12, "minute": 52}
